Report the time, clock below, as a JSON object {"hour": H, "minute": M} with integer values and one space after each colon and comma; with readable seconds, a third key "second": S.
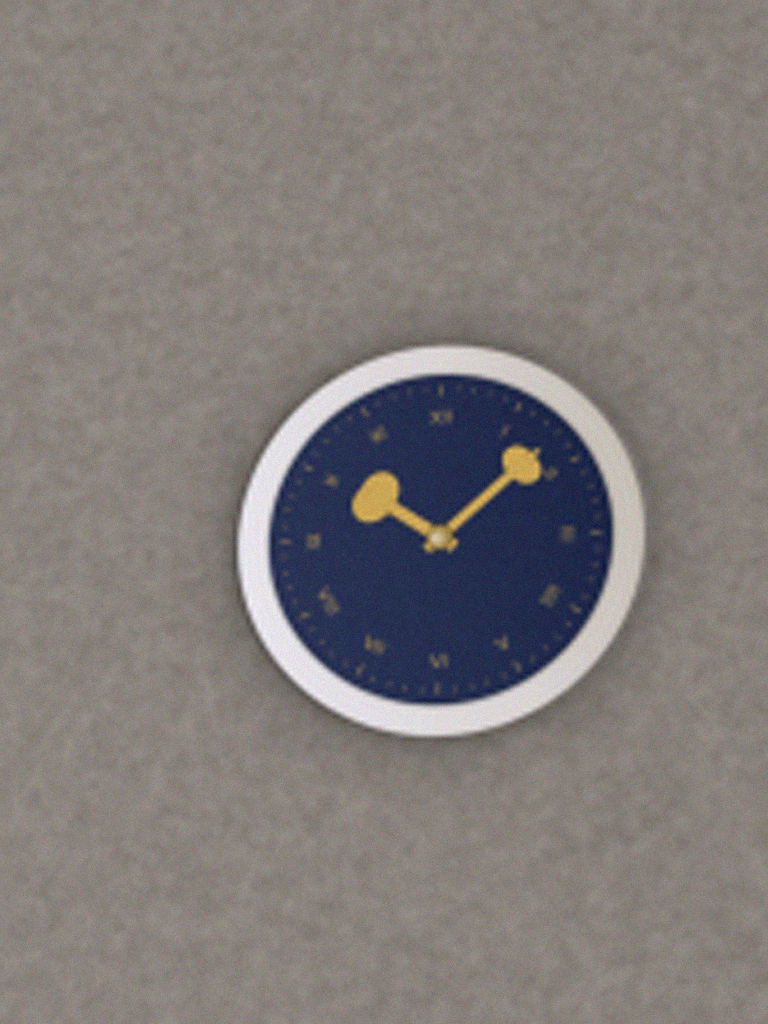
{"hour": 10, "minute": 8}
